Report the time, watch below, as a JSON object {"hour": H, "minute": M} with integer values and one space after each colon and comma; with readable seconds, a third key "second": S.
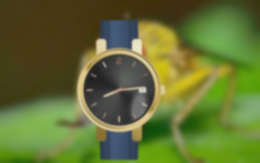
{"hour": 8, "minute": 14}
